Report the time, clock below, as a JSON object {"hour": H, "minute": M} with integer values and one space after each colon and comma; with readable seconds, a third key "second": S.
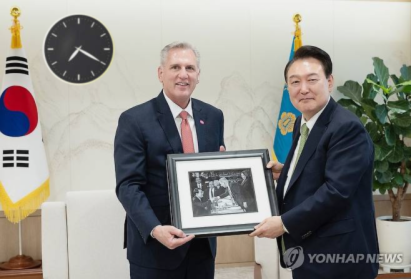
{"hour": 7, "minute": 20}
